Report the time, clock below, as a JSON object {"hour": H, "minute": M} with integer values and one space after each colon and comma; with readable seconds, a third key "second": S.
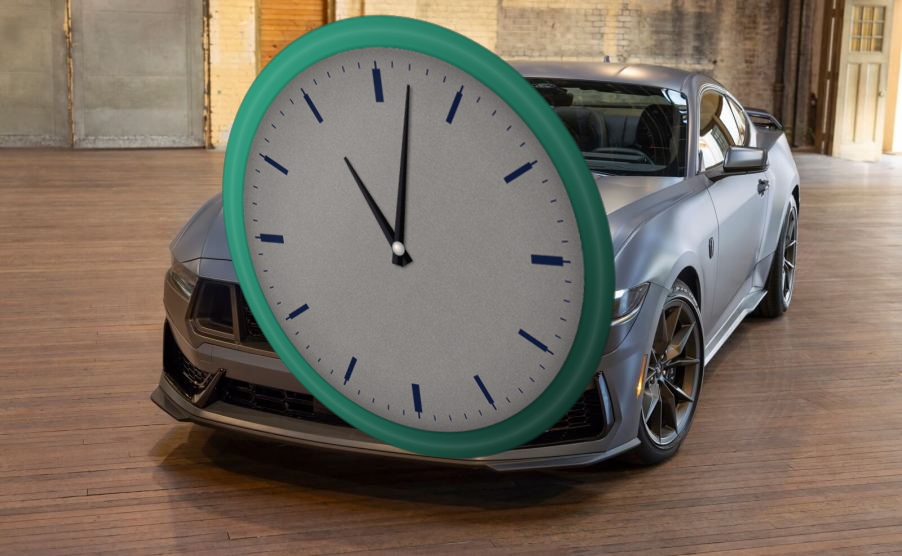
{"hour": 11, "minute": 2}
